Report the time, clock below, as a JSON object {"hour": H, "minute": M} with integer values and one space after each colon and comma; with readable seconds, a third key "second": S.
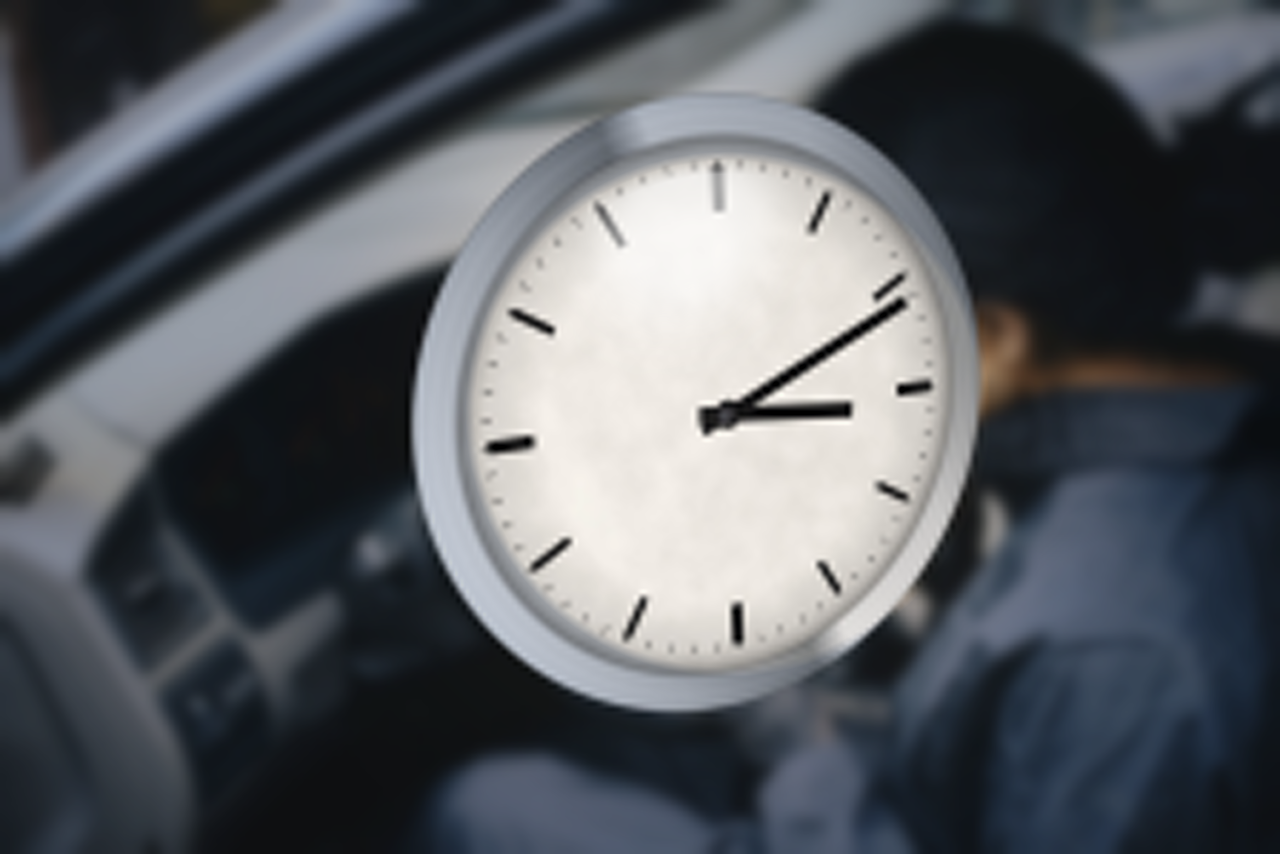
{"hour": 3, "minute": 11}
